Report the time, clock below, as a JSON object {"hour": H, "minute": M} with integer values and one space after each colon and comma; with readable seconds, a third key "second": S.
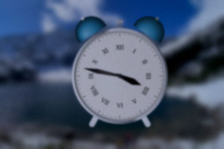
{"hour": 3, "minute": 47}
